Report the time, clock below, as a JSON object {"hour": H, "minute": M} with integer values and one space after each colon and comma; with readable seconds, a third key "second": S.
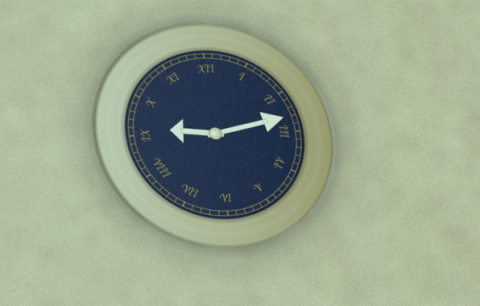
{"hour": 9, "minute": 13}
